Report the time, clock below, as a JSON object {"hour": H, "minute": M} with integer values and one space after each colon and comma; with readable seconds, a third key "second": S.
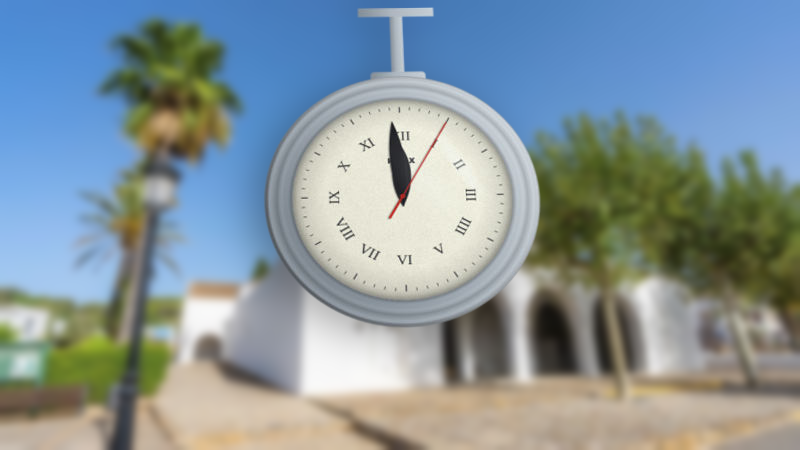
{"hour": 11, "minute": 59, "second": 5}
